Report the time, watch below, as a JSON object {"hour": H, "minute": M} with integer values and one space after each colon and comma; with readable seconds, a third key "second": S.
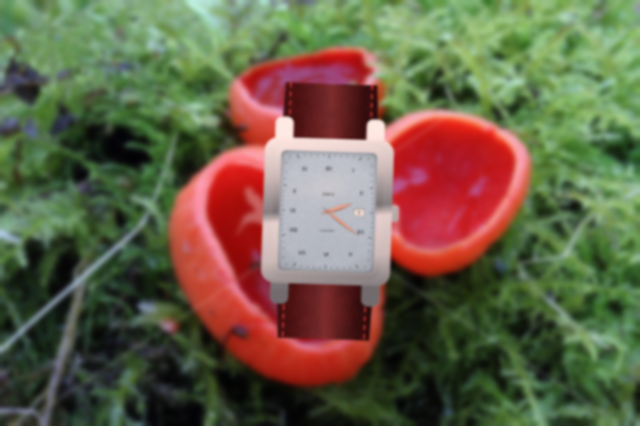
{"hour": 2, "minute": 21}
